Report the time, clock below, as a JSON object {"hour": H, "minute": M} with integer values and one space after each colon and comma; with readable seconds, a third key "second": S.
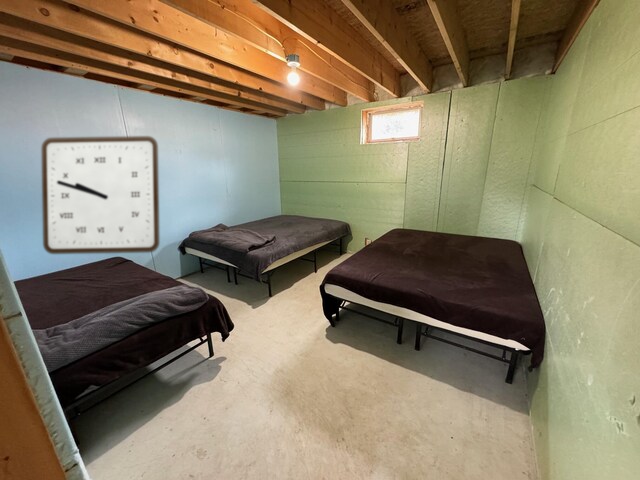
{"hour": 9, "minute": 48}
